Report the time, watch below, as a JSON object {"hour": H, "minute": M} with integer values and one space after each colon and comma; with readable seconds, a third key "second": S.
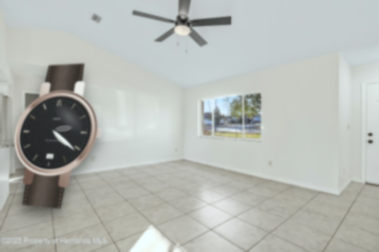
{"hour": 4, "minute": 21}
